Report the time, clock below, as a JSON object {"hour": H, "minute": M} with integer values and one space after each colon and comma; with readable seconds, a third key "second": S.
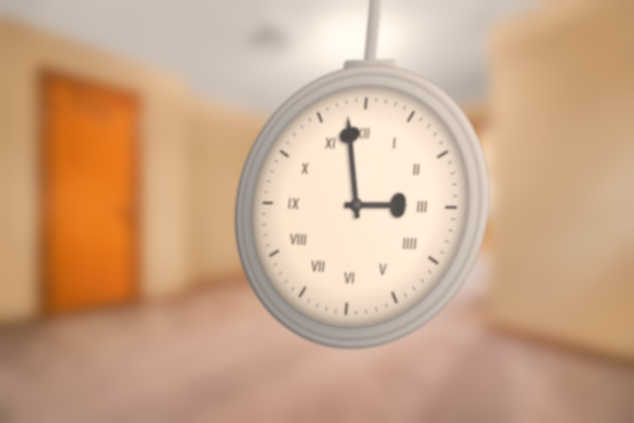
{"hour": 2, "minute": 58}
